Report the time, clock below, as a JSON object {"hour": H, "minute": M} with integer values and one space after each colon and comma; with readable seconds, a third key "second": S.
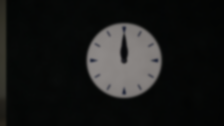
{"hour": 12, "minute": 0}
